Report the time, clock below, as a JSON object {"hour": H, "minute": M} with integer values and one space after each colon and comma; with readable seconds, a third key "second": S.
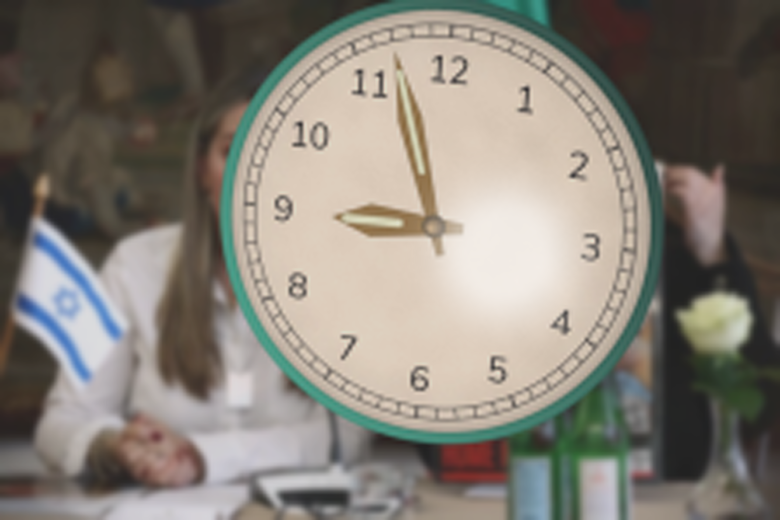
{"hour": 8, "minute": 57}
